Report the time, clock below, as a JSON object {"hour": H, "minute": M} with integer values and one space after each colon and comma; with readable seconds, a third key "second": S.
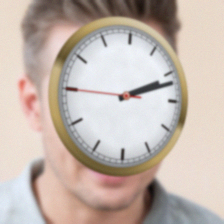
{"hour": 2, "minute": 11, "second": 45}
